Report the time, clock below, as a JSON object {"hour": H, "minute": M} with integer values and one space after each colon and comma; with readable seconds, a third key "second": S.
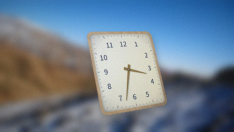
{"hour": 3, "minute": 33}
